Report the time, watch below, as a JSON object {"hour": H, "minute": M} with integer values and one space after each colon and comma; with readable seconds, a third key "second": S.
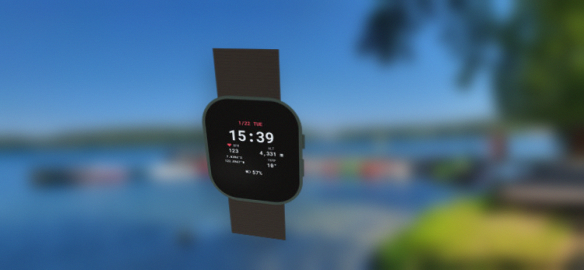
{"hour": 15, "minute": 39}
